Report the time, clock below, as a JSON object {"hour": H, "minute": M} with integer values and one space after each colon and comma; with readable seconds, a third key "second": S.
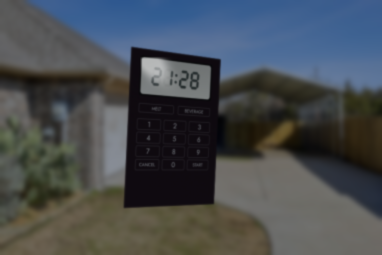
{"hour": 21, "minute": 28}
